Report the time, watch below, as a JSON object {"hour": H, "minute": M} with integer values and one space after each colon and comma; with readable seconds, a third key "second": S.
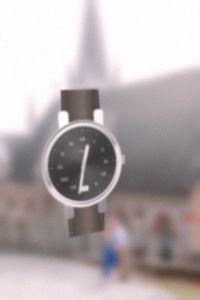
{"hour": 12, "minute": 32}
